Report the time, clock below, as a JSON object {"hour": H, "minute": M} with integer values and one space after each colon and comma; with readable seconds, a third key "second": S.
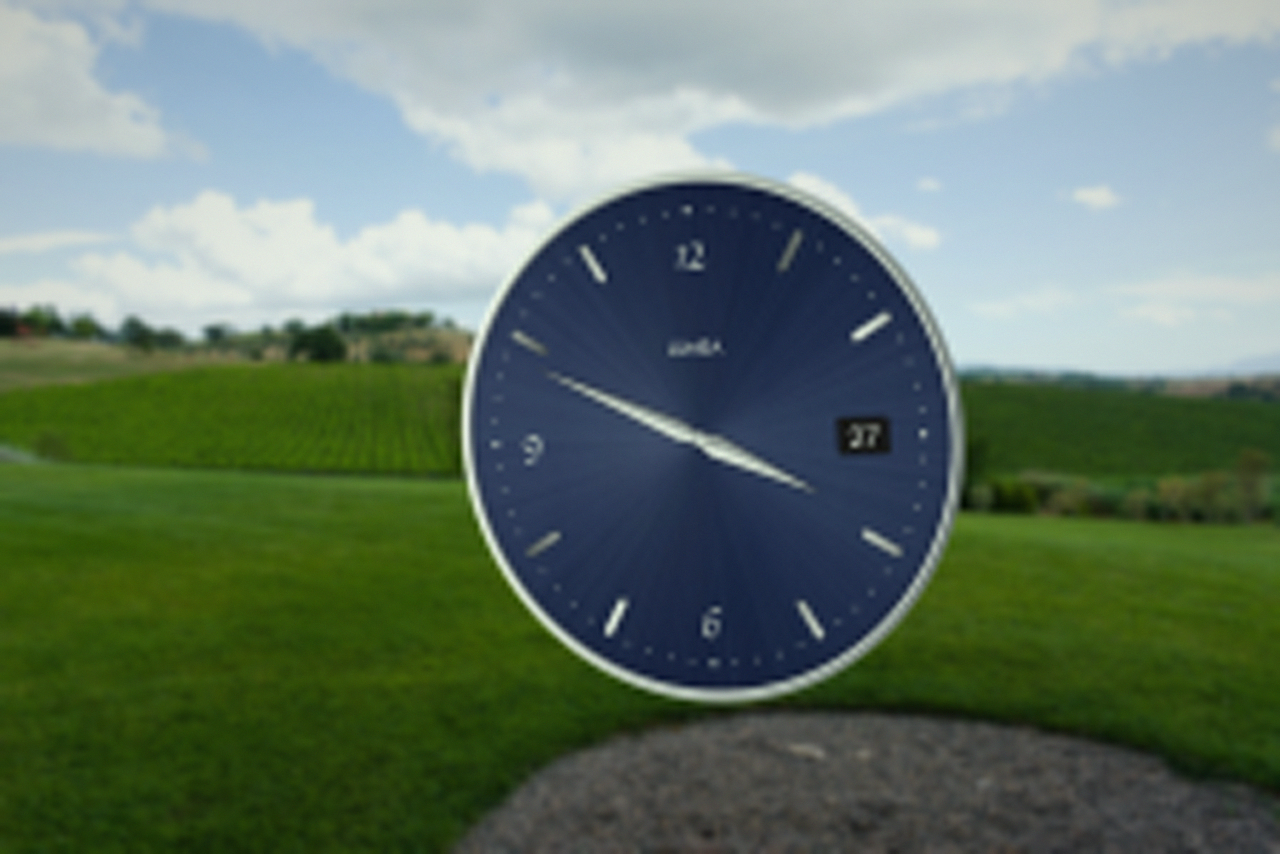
{"hour": 3, "minute": 49}
